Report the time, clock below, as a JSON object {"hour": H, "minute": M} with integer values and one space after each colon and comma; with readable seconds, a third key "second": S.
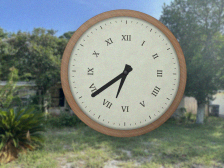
{"hour": 6, "minute": 39}
